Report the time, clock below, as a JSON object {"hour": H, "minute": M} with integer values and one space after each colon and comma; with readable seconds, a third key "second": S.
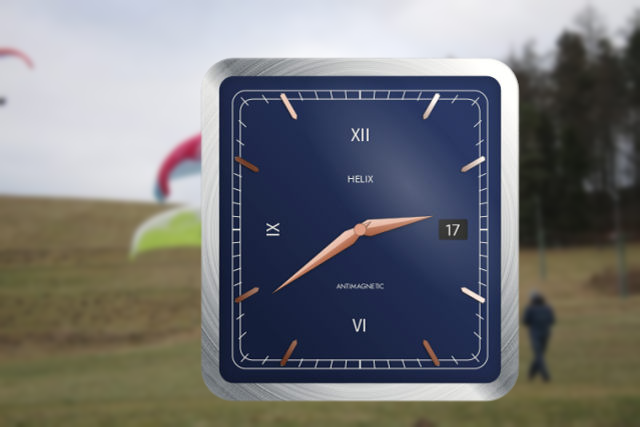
{"hour": 2, "minute": 39}
